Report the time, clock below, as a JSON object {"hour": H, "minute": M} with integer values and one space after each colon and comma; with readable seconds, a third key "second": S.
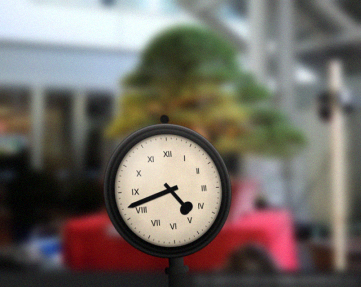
{"hour": 4, "minute": 42}
